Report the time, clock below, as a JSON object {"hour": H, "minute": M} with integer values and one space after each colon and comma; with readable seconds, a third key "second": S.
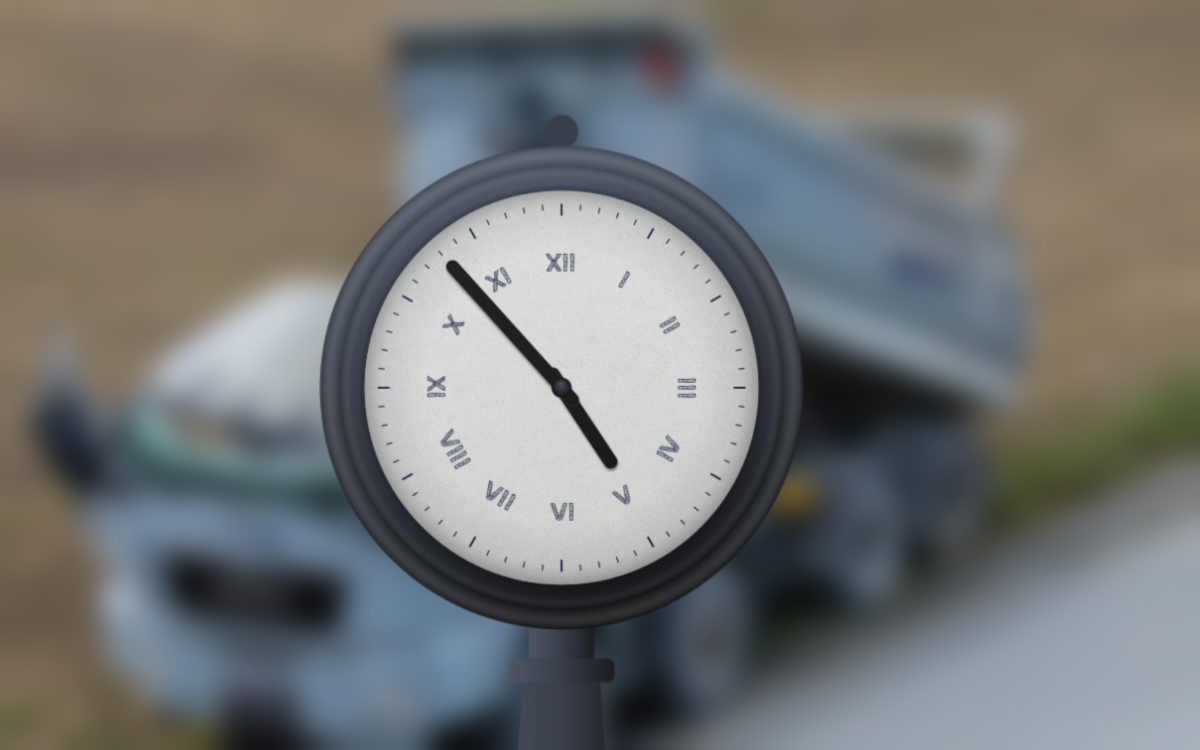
{"hour": 4, "minute": 53}
